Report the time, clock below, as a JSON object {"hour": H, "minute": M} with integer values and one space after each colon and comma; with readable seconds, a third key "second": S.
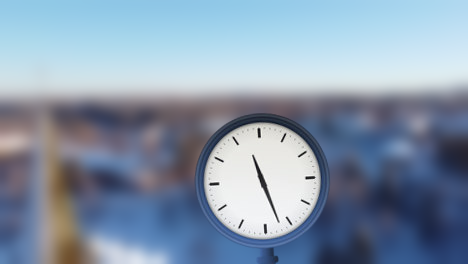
{"hour": 11, "minute": 27}
